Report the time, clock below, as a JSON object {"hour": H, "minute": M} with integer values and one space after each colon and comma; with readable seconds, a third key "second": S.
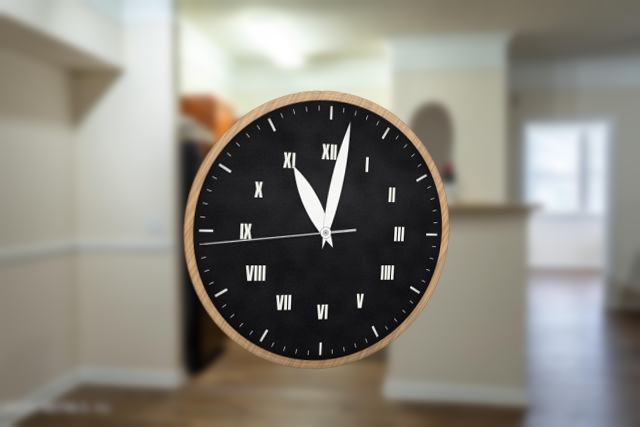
{"hour": 11, "minute": 1, "second": 44}
